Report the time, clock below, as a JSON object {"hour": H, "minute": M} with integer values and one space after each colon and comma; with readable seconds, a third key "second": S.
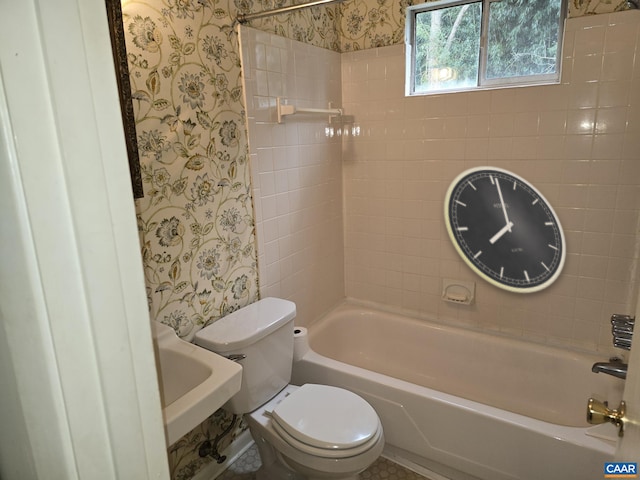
{"hour": 8, "minute": 1}
